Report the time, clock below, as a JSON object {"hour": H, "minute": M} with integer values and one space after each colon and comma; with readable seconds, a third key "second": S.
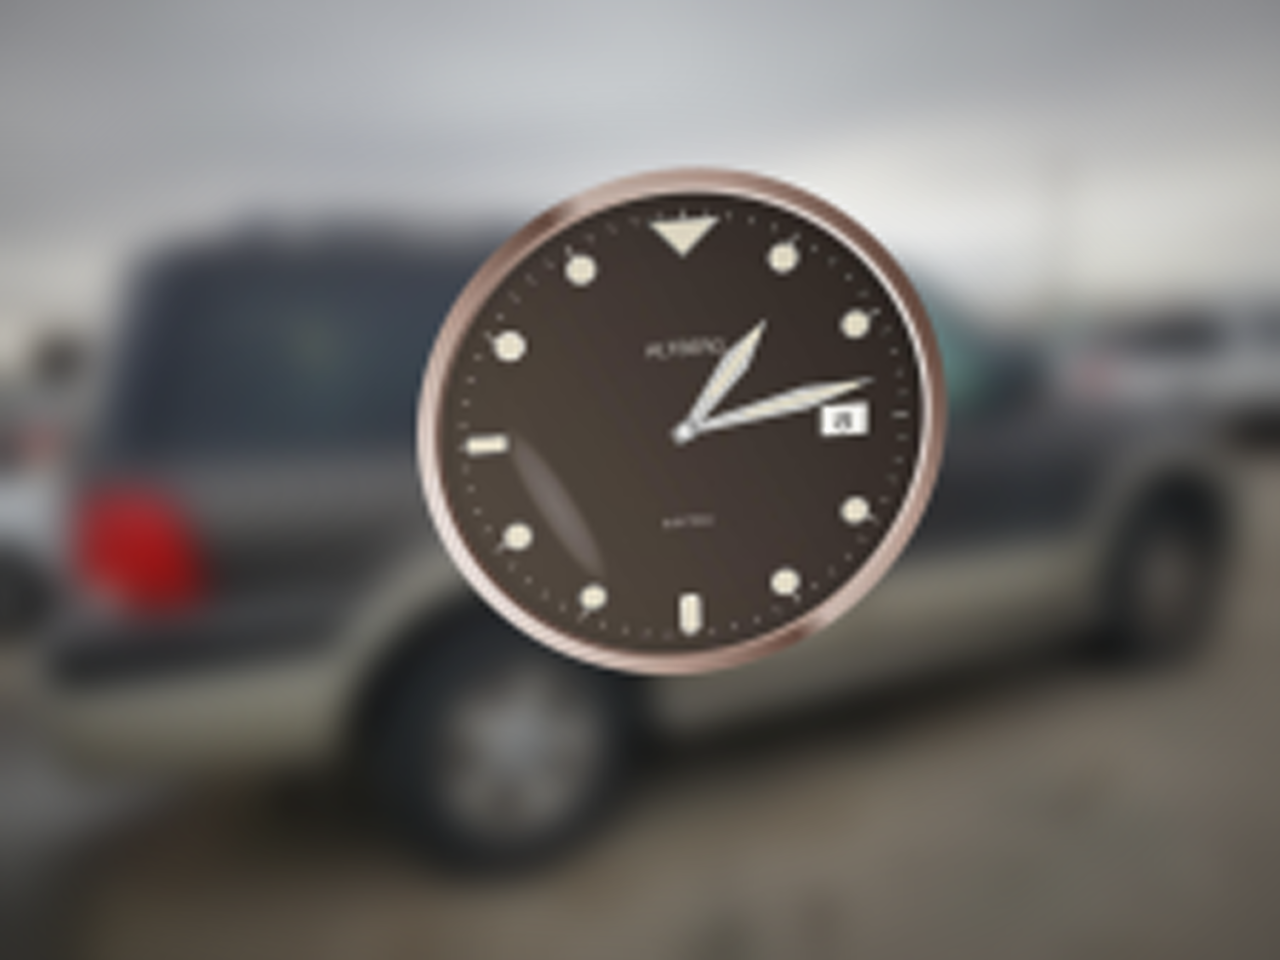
{"hour": 1, "minute": 13}
